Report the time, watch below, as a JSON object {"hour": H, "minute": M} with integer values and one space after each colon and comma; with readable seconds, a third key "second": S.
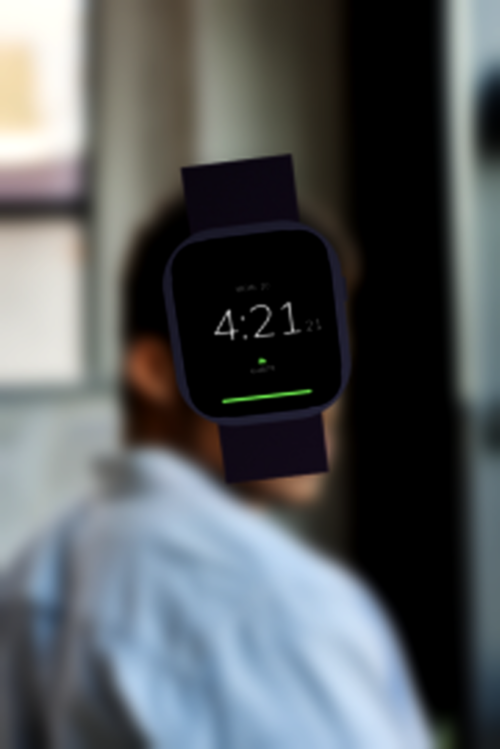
{"hour": 4, "minute": 21}
